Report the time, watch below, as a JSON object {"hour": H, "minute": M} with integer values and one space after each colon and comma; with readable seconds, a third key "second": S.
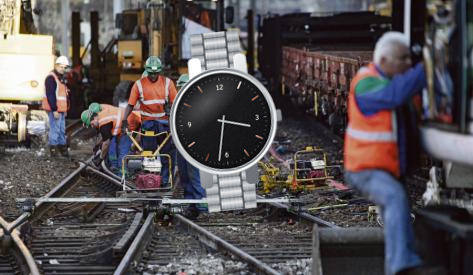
{"hour": 3, "minute": 32}
